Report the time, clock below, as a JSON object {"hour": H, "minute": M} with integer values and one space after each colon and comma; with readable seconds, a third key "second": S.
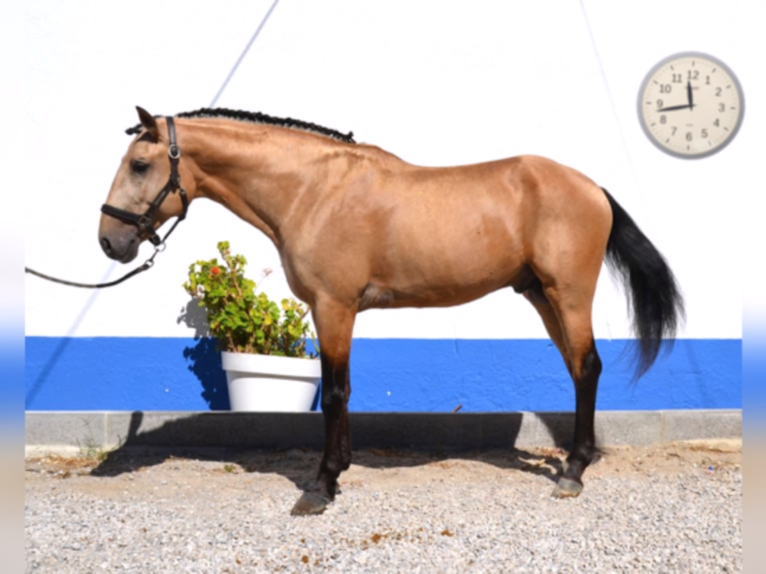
{"hour": 11, "minute": 43}
